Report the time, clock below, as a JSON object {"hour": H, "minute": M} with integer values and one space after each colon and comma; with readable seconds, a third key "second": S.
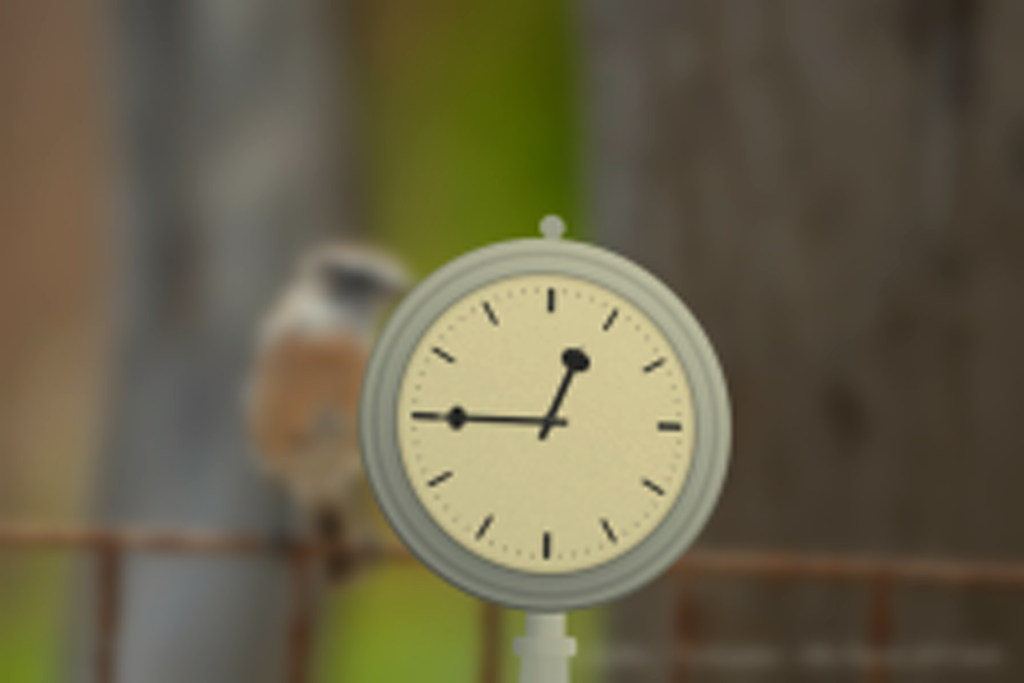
{"hour": 12, "minute": 45}
